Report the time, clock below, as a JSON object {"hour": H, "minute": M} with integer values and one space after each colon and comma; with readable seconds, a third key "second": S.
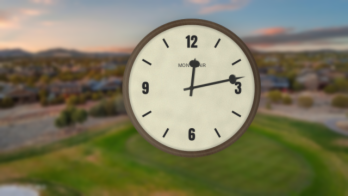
{"hour": 12, "minute": 13}
